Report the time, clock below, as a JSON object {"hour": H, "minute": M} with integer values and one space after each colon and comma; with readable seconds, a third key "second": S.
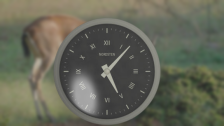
{"hour": 5, "minute": 7}
